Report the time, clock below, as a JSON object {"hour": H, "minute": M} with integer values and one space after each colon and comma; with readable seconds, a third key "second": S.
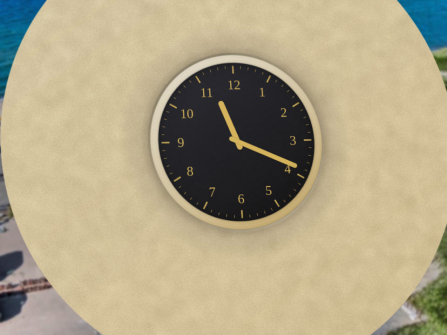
{"hour": 11, "minute": 19}
